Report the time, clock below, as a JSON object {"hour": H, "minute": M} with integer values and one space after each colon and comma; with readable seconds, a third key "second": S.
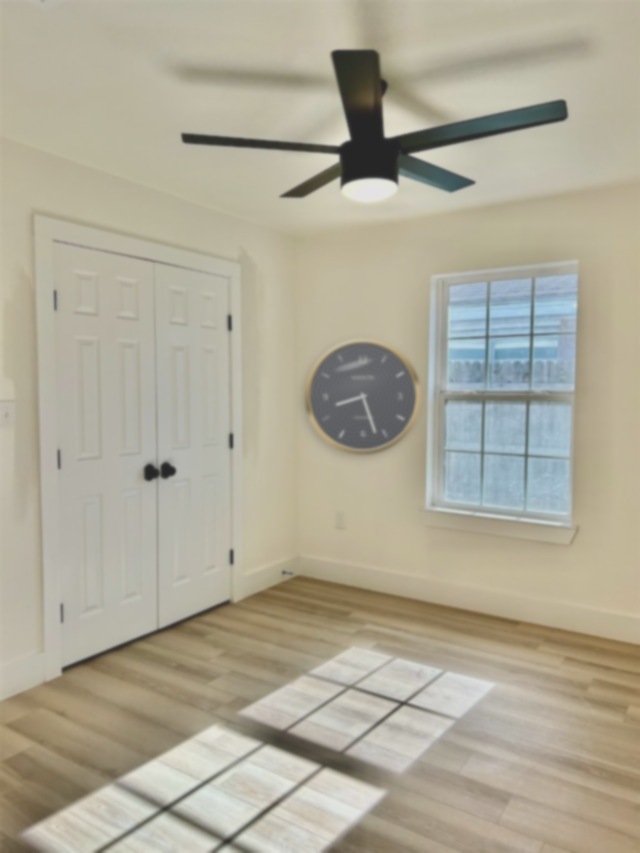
{"hour": 8, "minute": 27}
